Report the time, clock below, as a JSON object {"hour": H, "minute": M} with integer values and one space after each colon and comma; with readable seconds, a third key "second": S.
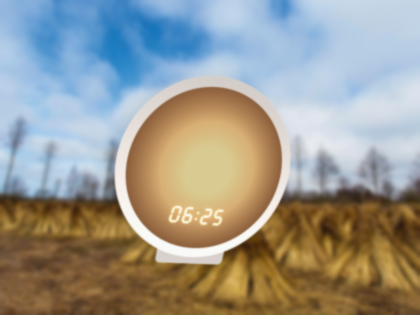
{"hour": 6, "minute": 25}
